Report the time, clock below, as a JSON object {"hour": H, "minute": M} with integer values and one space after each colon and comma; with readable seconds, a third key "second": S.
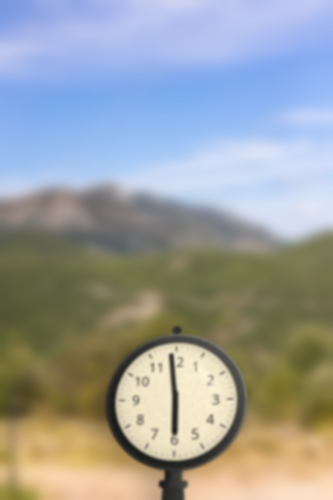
{"hour": 5, "minute": 59}
